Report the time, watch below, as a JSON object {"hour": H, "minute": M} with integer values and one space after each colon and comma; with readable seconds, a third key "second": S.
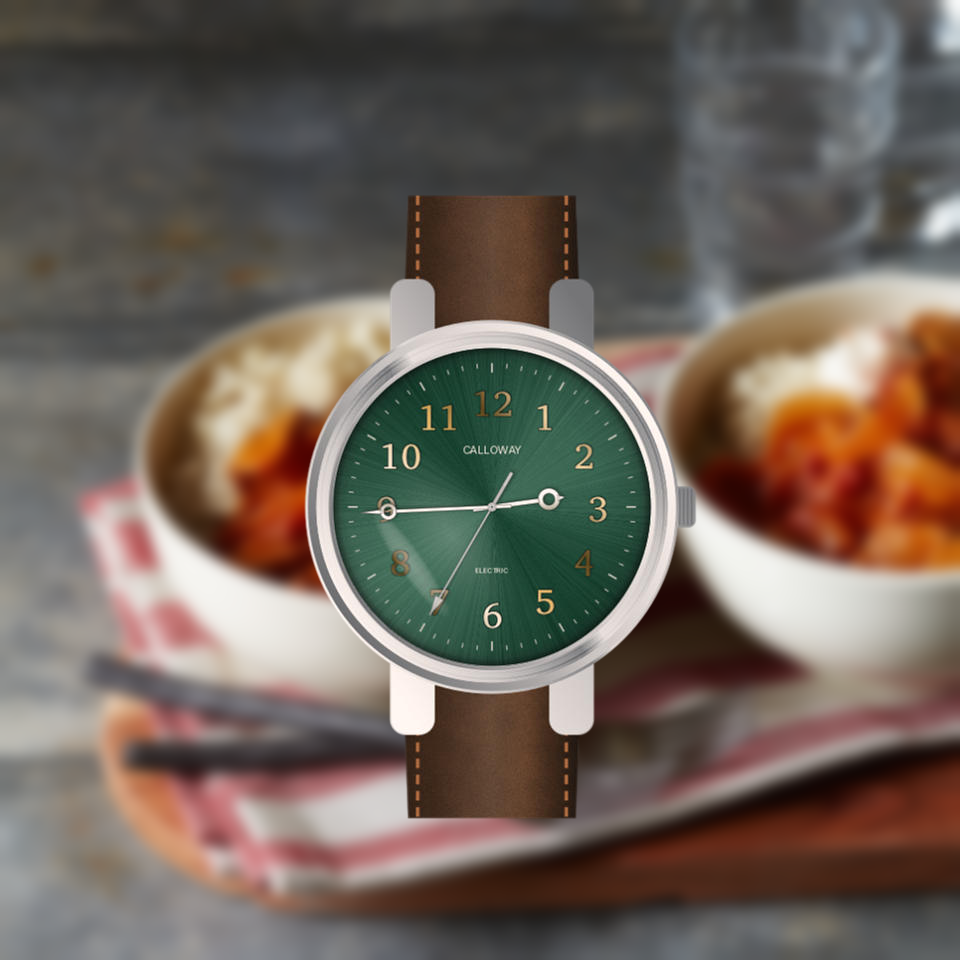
{"hour": 2, "minute": 44, "second": 35}
